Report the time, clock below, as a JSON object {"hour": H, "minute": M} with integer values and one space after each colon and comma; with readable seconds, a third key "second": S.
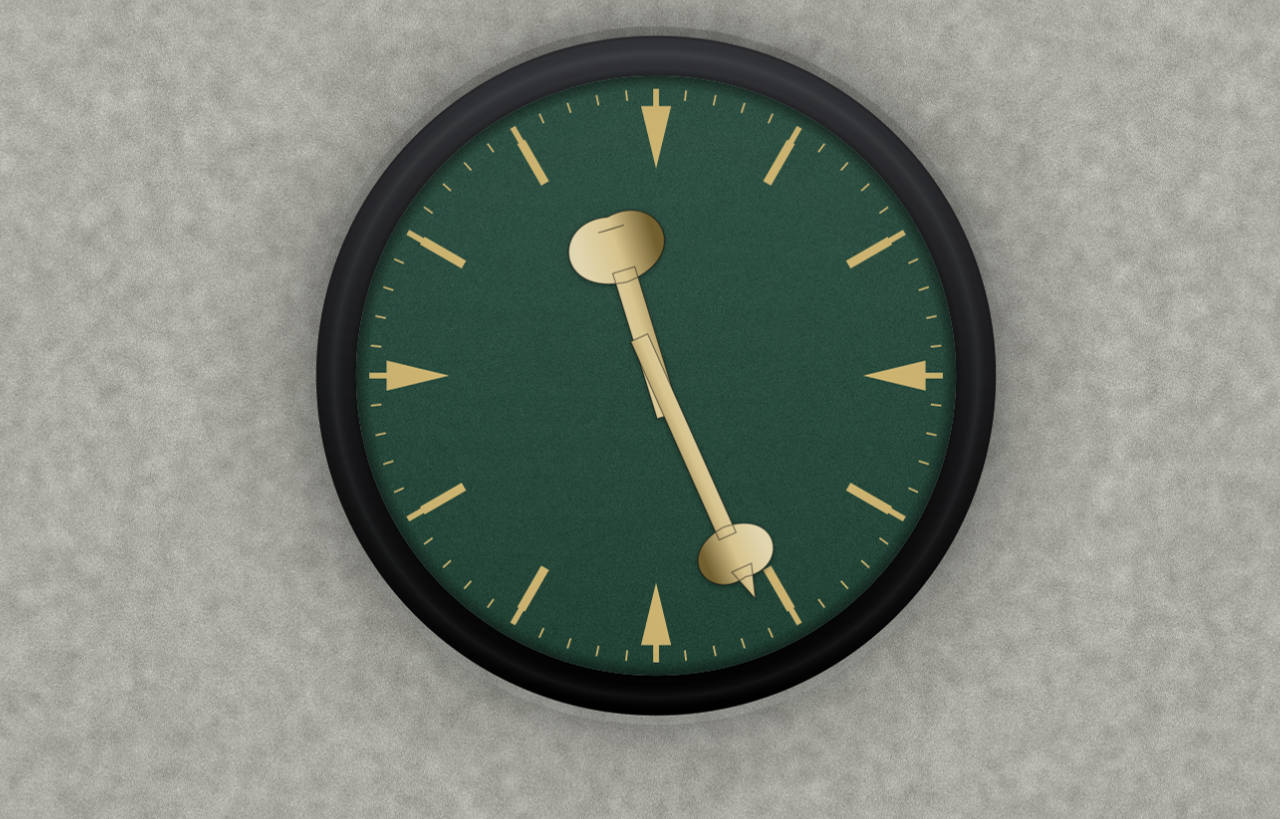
{"hour": 11, "minute": 26}
